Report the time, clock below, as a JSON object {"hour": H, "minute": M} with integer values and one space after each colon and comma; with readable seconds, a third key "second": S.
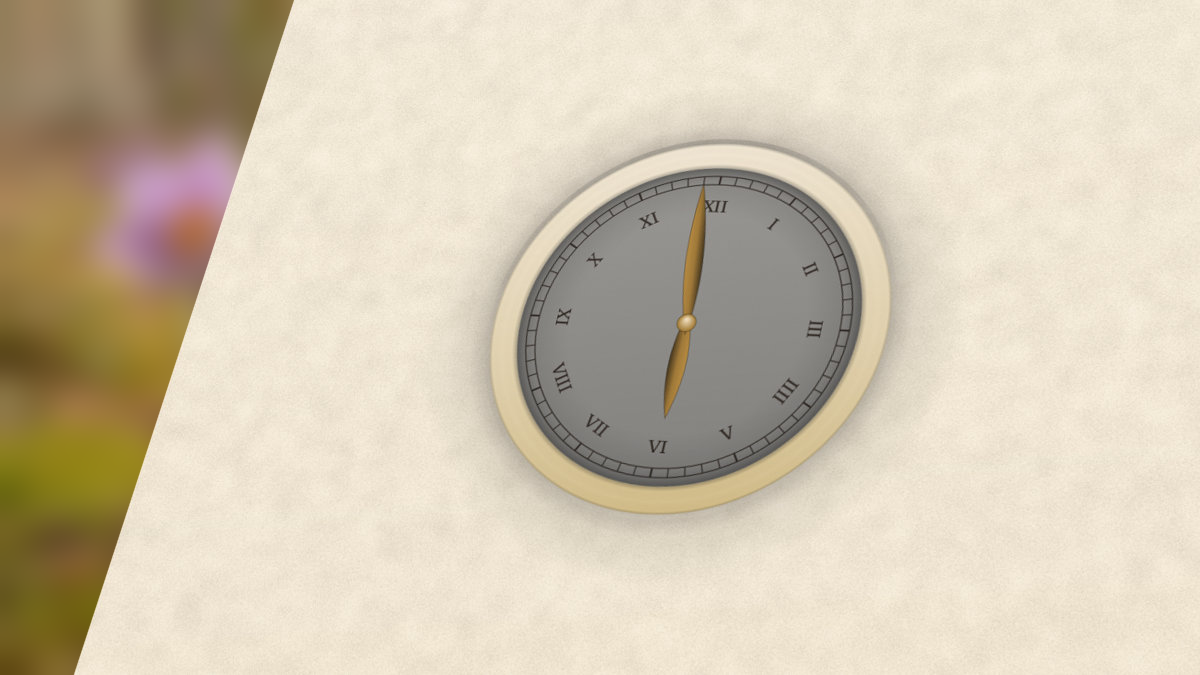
{"hour": 5, "minute": 59}
